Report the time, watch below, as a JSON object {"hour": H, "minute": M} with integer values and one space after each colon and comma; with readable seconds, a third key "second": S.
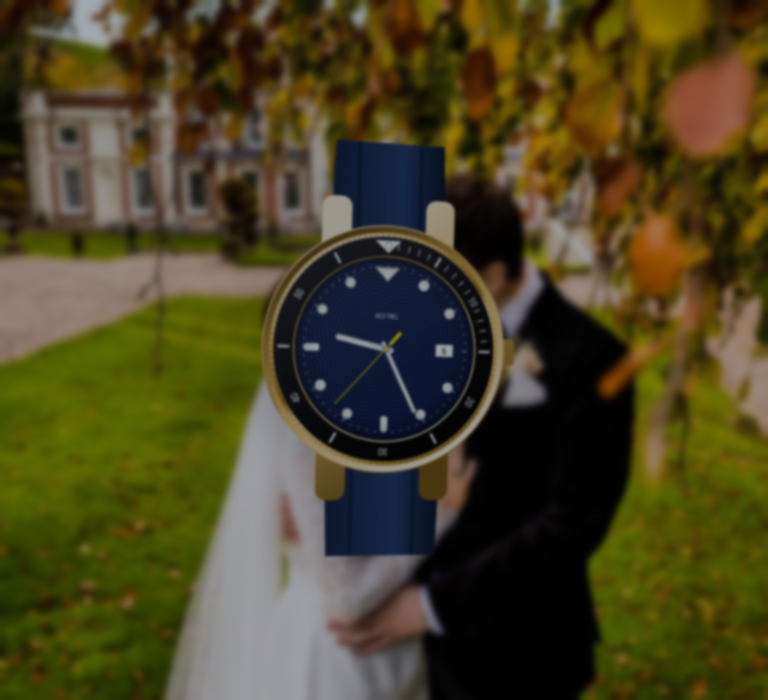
{"hour": 9, "minute": 25, "second": 37}
